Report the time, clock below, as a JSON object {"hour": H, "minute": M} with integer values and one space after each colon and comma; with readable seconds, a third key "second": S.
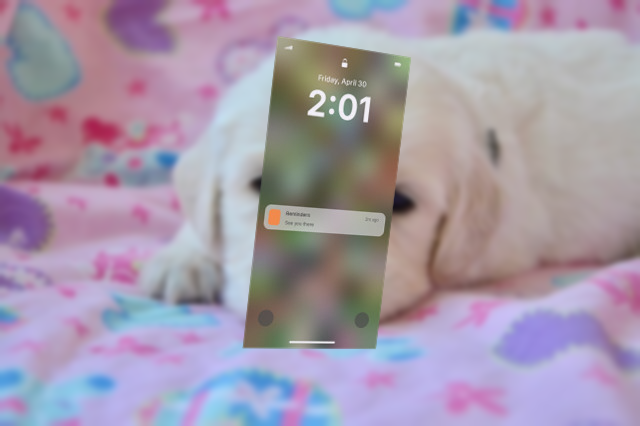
{"hour": 2, "minute": 1}
